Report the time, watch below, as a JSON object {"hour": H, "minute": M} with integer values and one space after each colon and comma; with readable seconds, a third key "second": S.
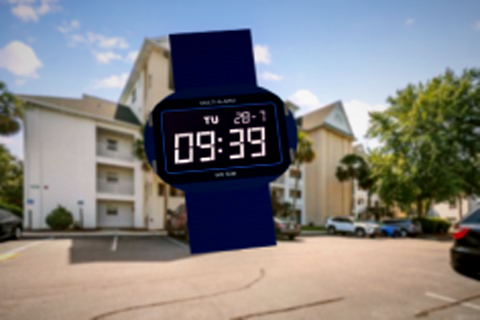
{"hour": 9, "minute": 39}
